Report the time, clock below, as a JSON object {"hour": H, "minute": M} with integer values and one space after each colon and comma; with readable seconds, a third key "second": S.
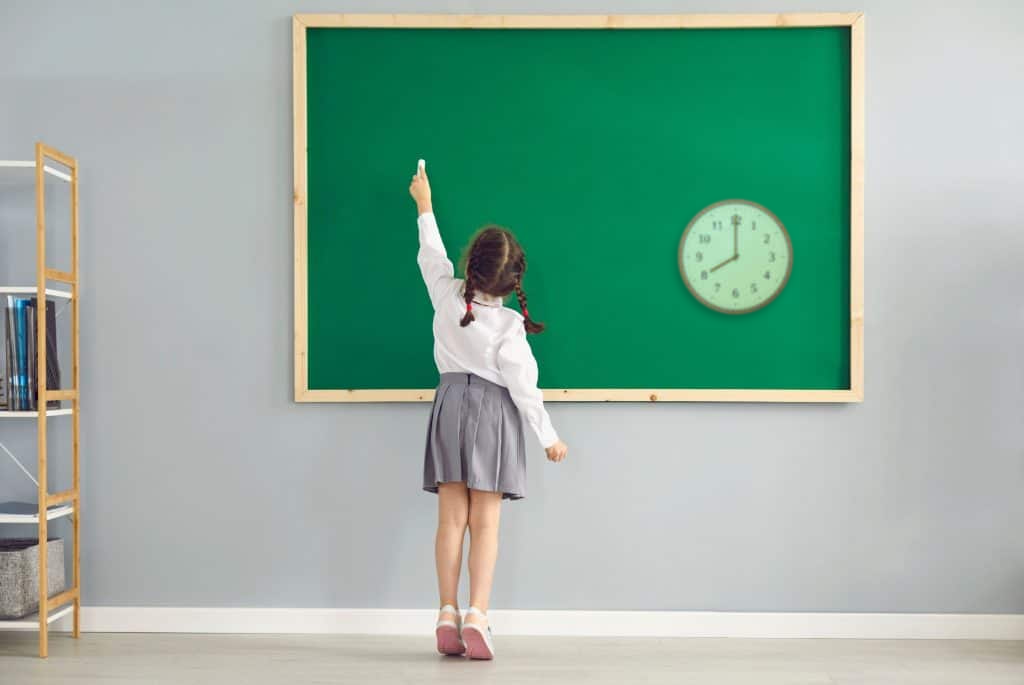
{"hour": 8, "minute": 0}
